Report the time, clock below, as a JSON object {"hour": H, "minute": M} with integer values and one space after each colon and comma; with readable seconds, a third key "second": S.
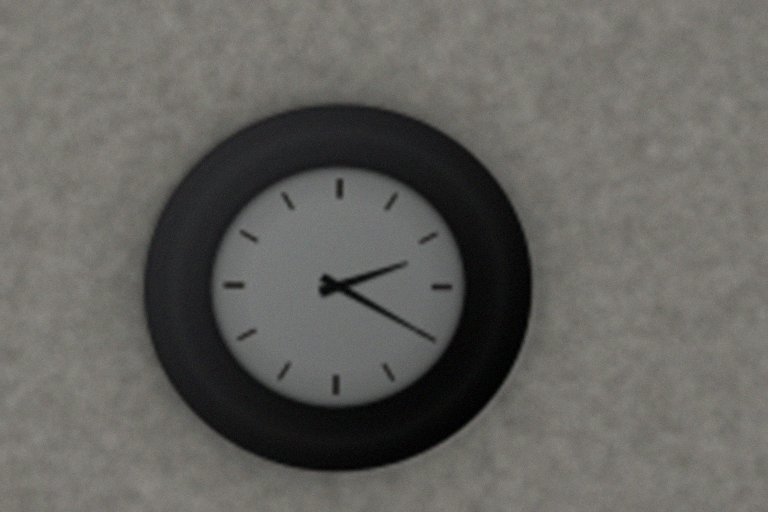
{"hour": 2, "minute": 20}
